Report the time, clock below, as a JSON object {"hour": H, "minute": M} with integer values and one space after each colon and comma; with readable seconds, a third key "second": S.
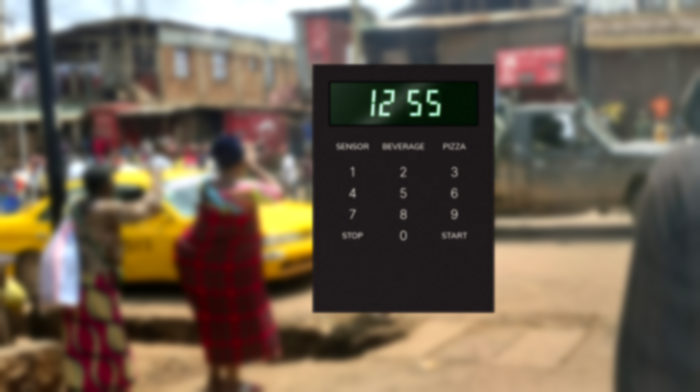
{"hour": 12, "minute": 55}
